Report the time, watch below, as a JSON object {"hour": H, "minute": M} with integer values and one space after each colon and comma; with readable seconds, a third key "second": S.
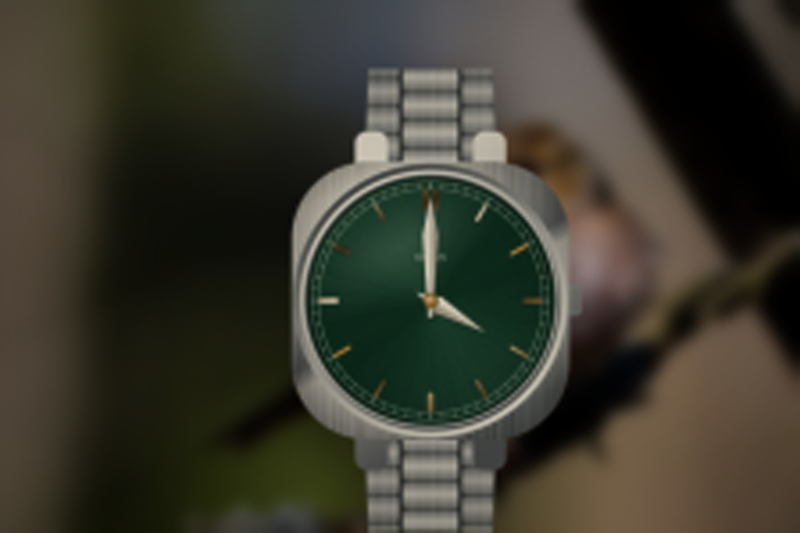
{"hour": 4, "minute": 0}
